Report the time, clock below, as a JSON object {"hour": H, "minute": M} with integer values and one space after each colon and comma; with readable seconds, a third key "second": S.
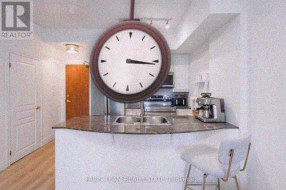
{"hour": 3, "minute": 16}
